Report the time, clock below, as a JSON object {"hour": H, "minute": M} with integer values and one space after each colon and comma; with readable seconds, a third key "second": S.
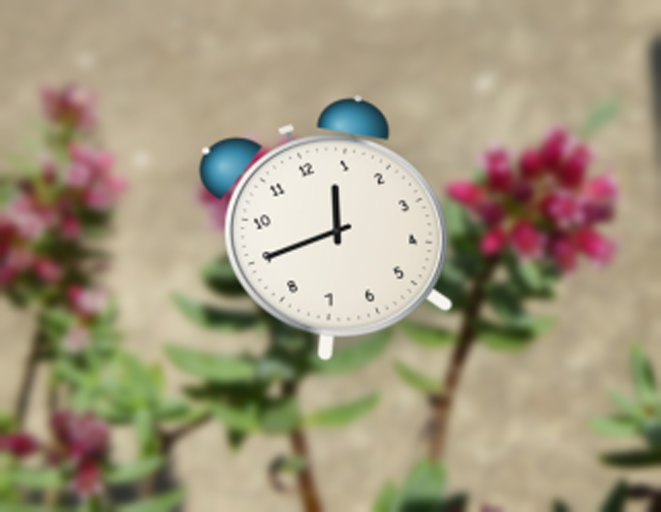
{"hour": 12, "minute": 45}
